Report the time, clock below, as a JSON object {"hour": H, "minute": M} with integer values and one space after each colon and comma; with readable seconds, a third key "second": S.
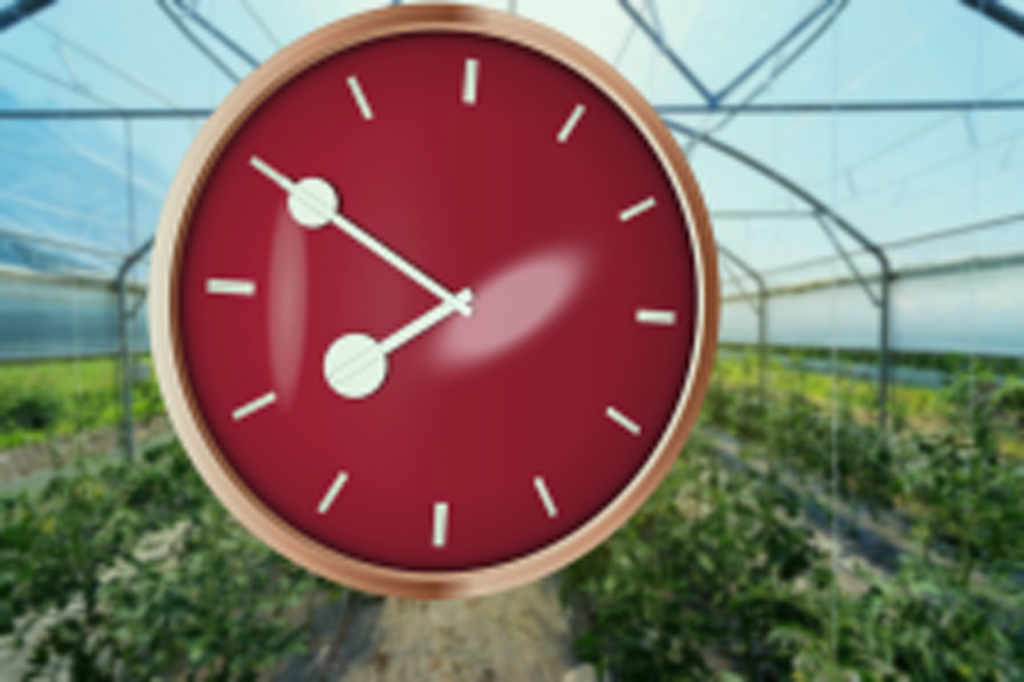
{"hour": 7, "minute": 50}
